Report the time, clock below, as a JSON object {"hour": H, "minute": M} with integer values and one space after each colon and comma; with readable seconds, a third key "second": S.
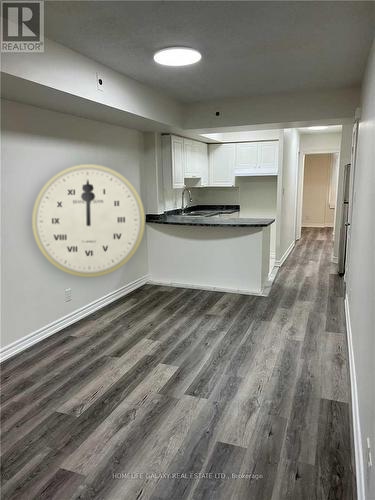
{"hour": 12, "minute": 0}
